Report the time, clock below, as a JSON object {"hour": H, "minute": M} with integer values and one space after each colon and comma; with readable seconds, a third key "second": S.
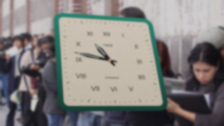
{"hour": 10, "minute": 47}
